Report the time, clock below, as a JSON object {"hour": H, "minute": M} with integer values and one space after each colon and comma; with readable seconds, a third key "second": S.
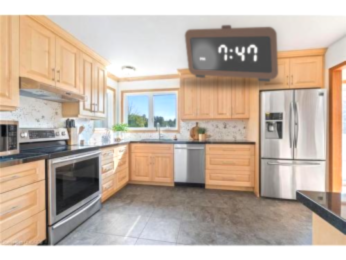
{"hour": 7, "minute": 47}
